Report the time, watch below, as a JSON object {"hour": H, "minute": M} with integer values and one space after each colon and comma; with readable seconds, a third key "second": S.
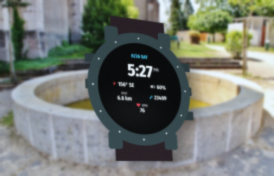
{"hour": 5, "minute": 27}
